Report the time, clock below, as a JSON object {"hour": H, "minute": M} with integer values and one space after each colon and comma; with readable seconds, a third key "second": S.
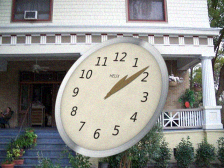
{"hour": 1, "minute": 8}
